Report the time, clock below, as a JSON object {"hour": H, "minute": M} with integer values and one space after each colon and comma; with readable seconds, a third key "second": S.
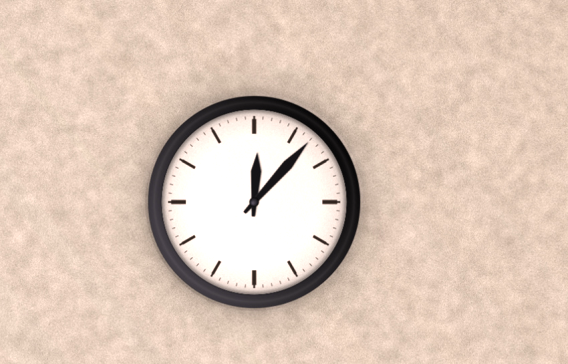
{"hour": 12, "minute": 7}
